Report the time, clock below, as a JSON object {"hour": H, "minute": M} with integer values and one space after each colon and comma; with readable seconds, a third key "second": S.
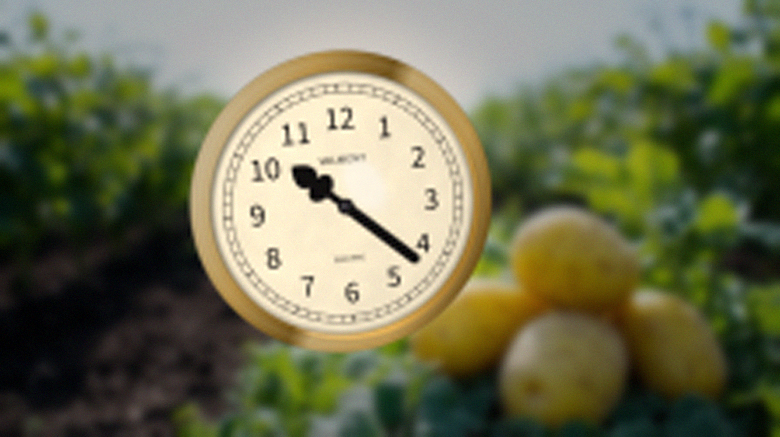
{"hour": 10, "minute": 22}
